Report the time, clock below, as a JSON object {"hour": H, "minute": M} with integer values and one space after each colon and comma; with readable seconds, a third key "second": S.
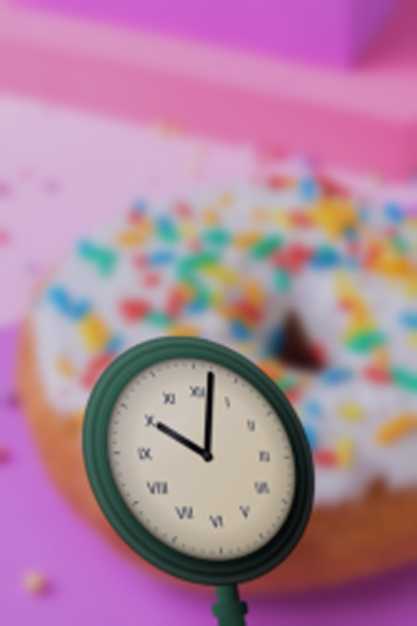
{"hour": 10, "minute": 2}
